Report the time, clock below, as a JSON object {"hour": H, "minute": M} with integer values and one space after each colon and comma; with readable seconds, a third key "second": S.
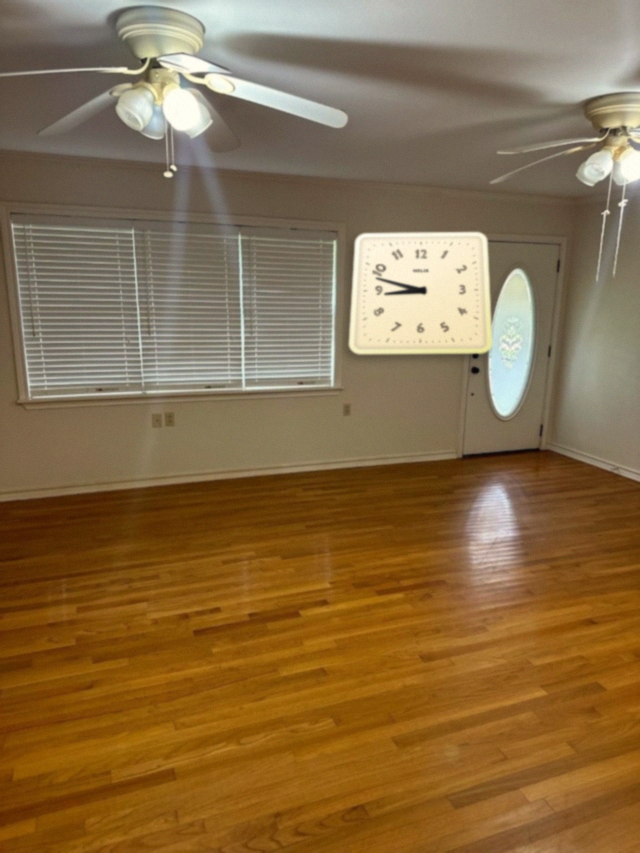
{"hour": 8, "minute": 48}
